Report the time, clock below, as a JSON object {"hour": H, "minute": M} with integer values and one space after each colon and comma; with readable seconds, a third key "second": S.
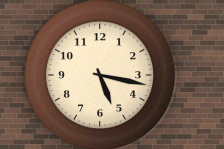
{"hour": 5, "minute": 17}
